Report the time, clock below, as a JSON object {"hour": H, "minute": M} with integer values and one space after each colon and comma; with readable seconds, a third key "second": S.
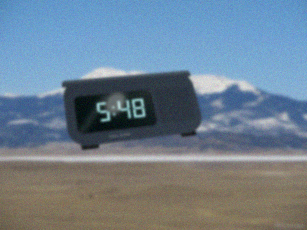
{"hour": 5, "minute": 48}
